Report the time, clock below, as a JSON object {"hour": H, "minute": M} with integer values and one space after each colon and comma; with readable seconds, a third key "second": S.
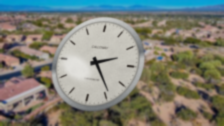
{"hour": 2, "minute": 24}
